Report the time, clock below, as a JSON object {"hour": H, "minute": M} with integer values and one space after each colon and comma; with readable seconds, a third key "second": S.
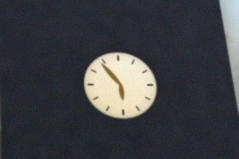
{"hour": 5, "minute": 54}
